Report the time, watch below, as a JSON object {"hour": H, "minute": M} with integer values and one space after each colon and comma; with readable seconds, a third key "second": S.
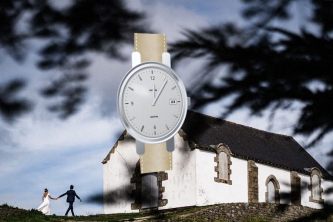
{"hour": 12, "minute": 6}
